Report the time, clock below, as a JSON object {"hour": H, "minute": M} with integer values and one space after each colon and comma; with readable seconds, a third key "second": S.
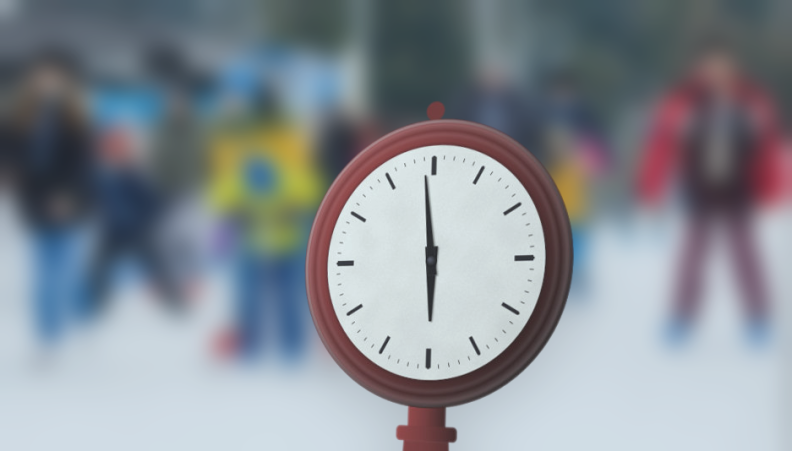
{"hour": 5, "minute": 59}
